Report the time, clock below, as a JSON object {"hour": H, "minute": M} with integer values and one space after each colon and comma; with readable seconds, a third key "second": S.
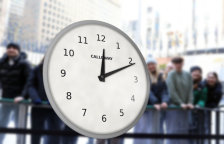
{"hour": 12, "minute": 11}
